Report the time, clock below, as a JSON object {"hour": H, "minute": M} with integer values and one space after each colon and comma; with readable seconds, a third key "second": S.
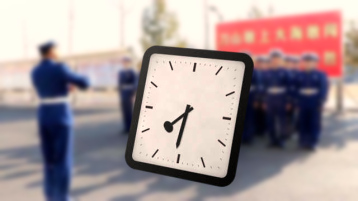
{"hour": 7, "minute": 31}
